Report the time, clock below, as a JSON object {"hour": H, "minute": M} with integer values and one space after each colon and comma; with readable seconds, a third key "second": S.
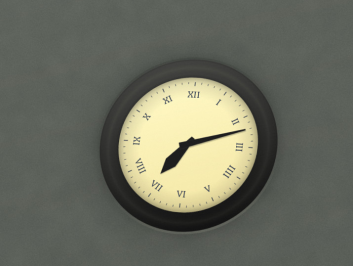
{"hour": 7, "minute": 12}
